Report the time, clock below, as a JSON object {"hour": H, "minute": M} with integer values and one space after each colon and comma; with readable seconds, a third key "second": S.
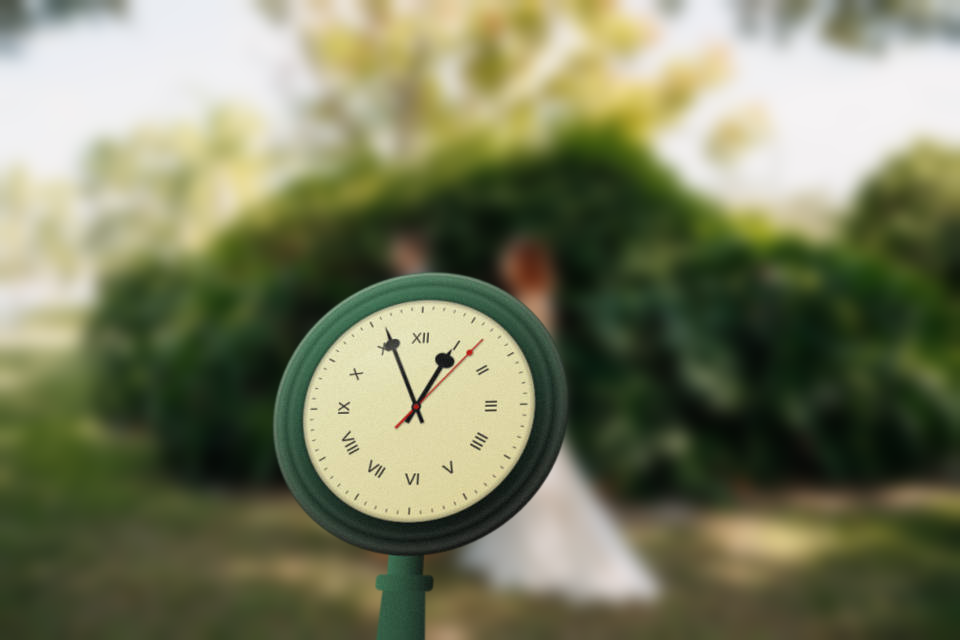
{"hour": 12, "minute": 56, "second": 7}
